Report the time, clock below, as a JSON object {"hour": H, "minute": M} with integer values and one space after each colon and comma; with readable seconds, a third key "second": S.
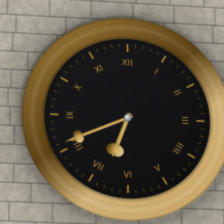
{"hour": 6, "minute": 41}
